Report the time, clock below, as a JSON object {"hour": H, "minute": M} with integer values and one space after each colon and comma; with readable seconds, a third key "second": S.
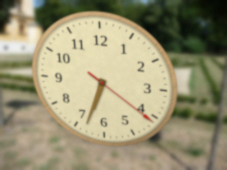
{"hour": 6, "minute": 33, "second": 21}
